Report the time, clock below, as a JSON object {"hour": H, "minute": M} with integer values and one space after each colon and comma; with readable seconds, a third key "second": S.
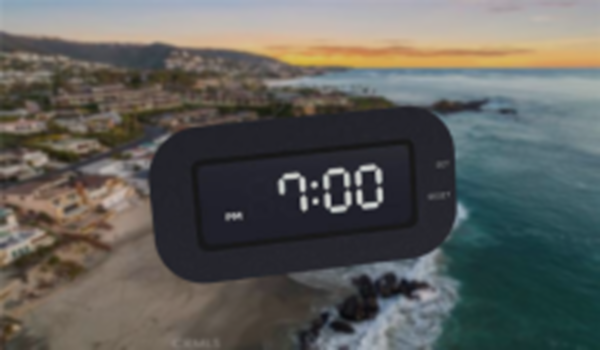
{"hour": 7, "minute": 0}
